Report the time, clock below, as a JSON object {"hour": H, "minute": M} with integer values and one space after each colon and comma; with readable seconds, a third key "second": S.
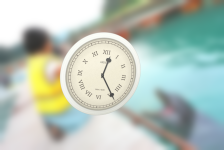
{"hour": 12, "minute": 24}
